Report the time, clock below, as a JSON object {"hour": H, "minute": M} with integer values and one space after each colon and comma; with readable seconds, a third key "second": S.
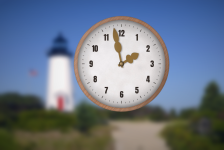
{"hour": 1, "minute": 58}
